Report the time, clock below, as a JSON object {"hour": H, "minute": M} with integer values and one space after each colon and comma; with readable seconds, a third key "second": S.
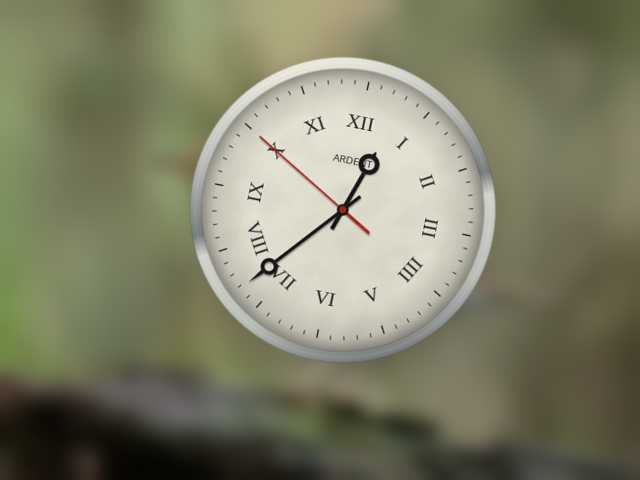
{"hour": 12, "minute": 36, "second": 50}
